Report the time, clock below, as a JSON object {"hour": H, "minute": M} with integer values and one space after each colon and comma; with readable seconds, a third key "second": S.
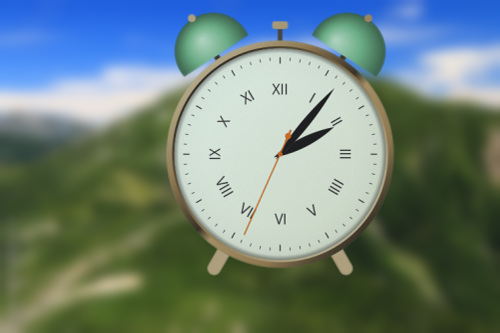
{"hour": 2, "minute": 6, "second": 34}
